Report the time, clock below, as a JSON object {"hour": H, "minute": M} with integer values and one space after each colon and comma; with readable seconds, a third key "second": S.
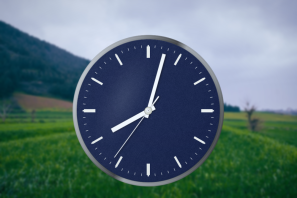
{"hour": 8, "minute": 2, "second": 36}
